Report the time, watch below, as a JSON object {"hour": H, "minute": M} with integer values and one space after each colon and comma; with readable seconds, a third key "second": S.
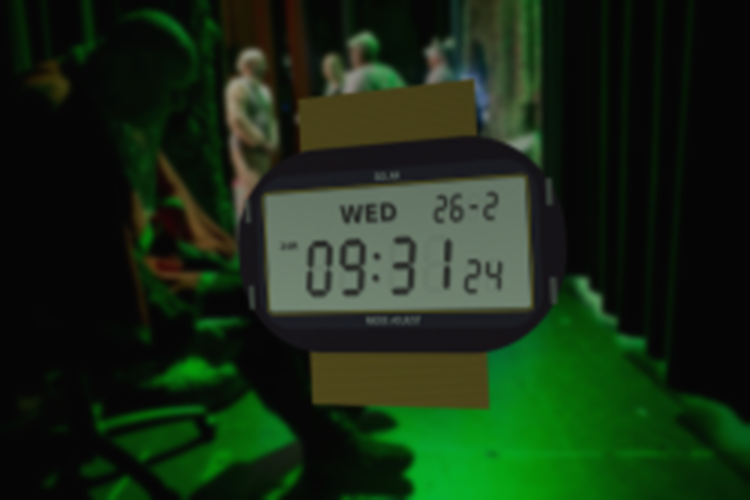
{"hour": 9, "minute": 31, "second": 24}
